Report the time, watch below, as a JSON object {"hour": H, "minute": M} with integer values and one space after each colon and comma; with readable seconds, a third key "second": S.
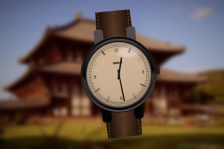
{"hour": 12, "minute": 29}
